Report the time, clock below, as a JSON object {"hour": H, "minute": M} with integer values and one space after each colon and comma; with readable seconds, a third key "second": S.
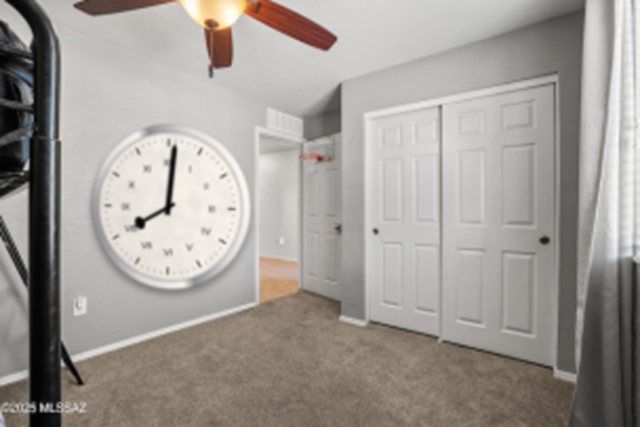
{"hour": 8, "minute": 1}
